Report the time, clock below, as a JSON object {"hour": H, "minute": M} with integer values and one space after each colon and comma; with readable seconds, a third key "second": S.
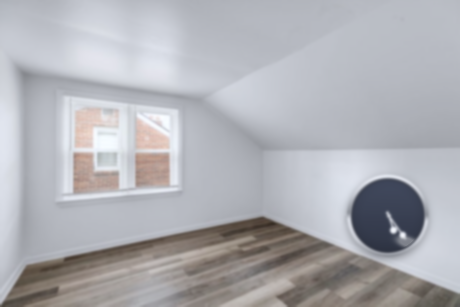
{"hour": 5, "minute": 24}
